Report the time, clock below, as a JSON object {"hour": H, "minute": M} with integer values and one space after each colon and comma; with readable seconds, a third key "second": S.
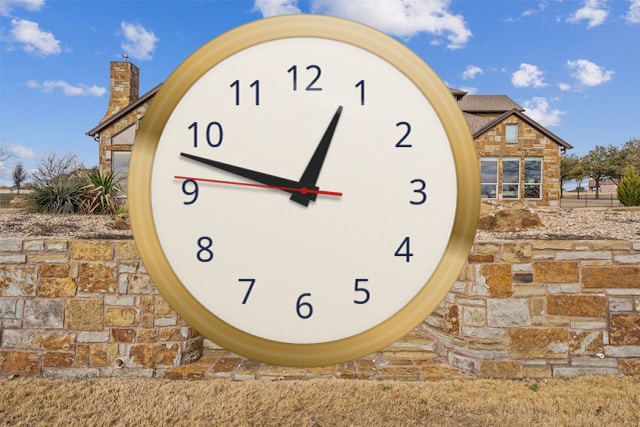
{"hour": 12, "minute": 47, "second": 46}
